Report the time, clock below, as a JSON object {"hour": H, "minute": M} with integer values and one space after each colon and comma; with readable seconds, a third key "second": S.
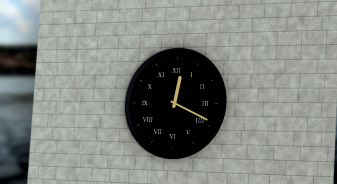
{"hour": 12, "minute": 19}
